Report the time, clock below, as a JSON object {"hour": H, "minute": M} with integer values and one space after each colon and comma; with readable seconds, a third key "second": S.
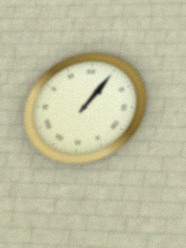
{"hour": 1, "minute": 5}
